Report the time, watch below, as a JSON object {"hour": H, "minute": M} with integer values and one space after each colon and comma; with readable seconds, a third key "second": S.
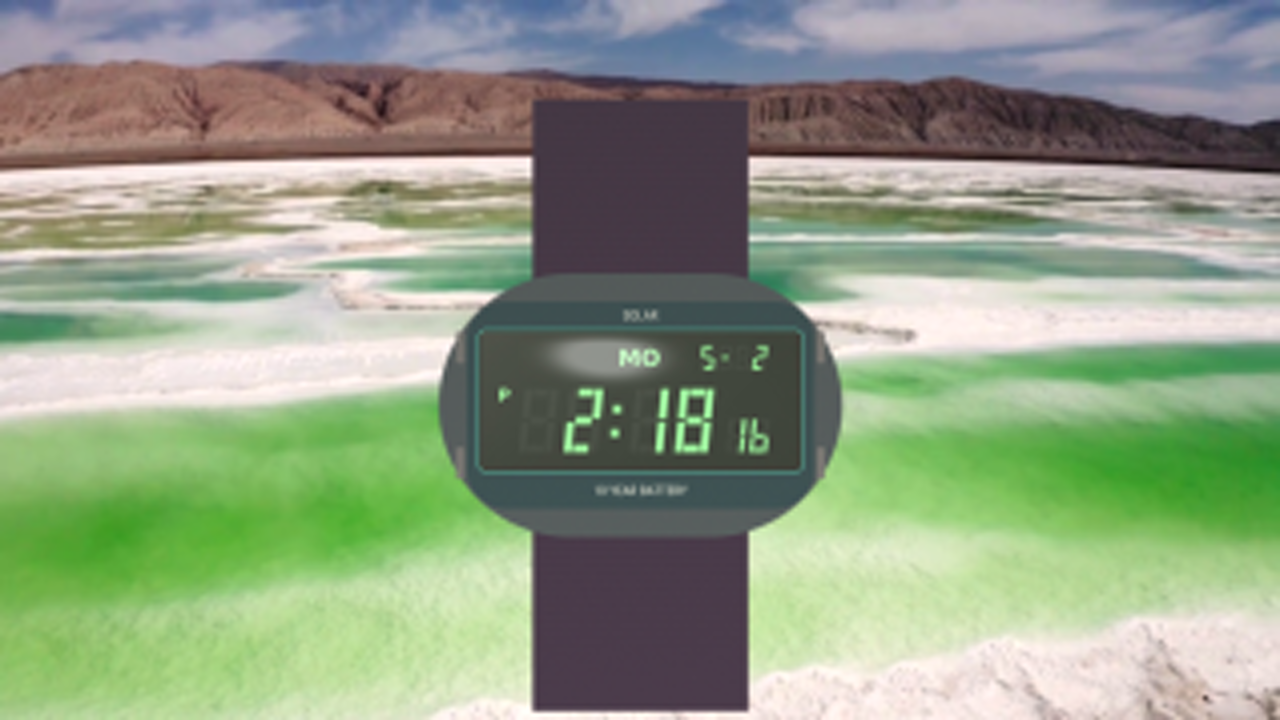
{"hour": 2, "minute": 18, "second": 16}
